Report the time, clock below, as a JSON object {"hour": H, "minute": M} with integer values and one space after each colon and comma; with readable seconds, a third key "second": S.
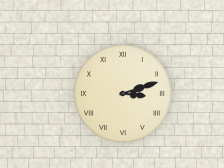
{"hour": 3, "minute": 12}
